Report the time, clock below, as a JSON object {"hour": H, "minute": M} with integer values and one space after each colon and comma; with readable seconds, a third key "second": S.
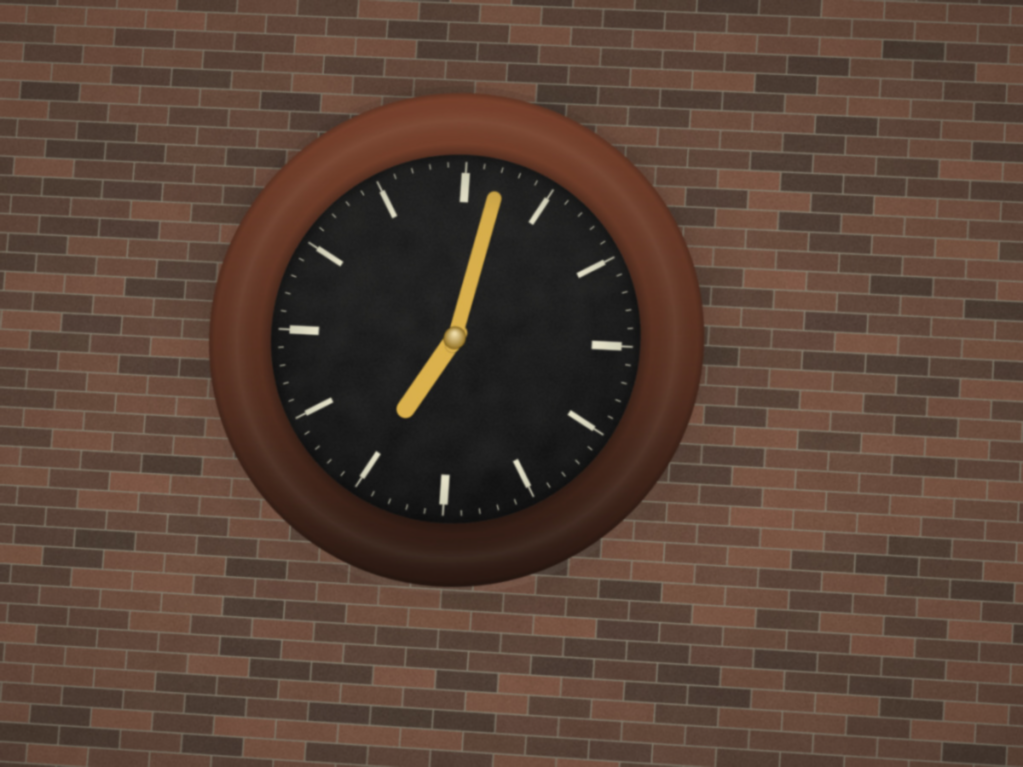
{"hour": 7, "minute": 2}
